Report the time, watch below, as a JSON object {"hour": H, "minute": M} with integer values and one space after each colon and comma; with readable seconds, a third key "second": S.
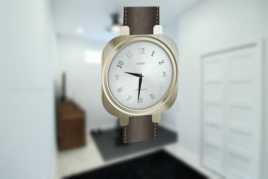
{"hour": 9, "minute": 31}
